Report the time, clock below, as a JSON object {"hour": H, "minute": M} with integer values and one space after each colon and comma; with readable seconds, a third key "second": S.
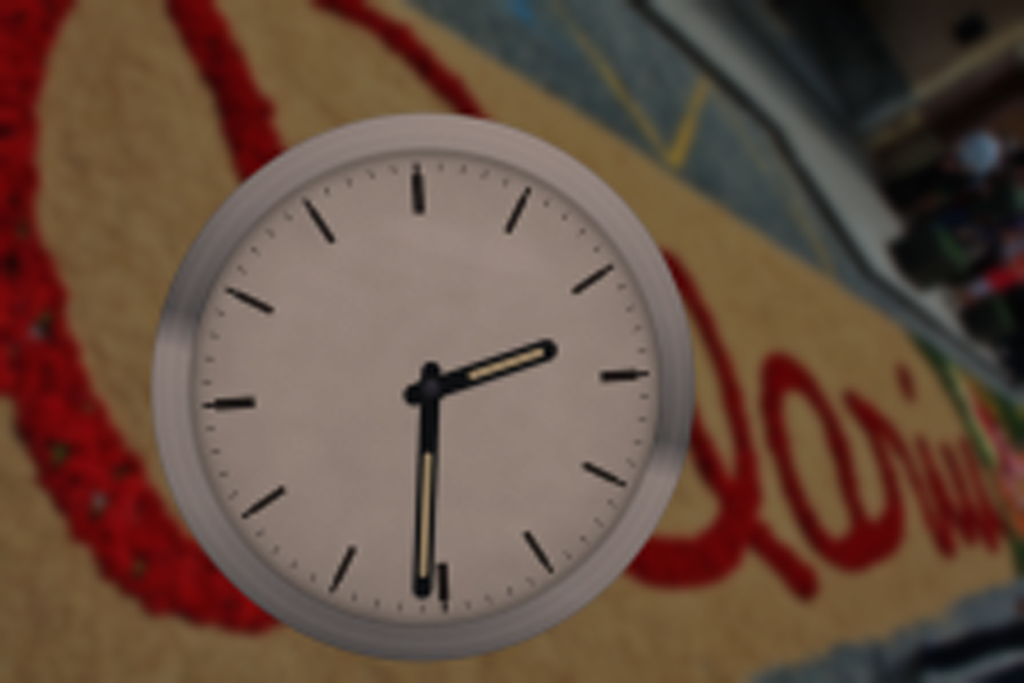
{"hour": 2, "minute": 31}
